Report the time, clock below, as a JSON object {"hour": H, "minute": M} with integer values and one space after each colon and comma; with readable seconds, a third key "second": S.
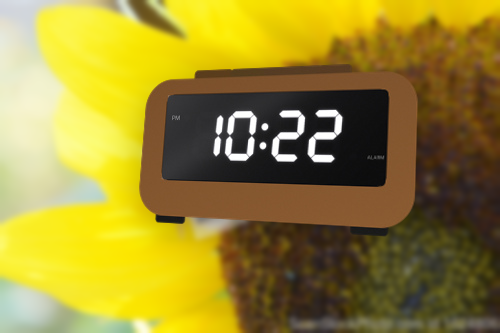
{"hour": 10, "minute": 22}
